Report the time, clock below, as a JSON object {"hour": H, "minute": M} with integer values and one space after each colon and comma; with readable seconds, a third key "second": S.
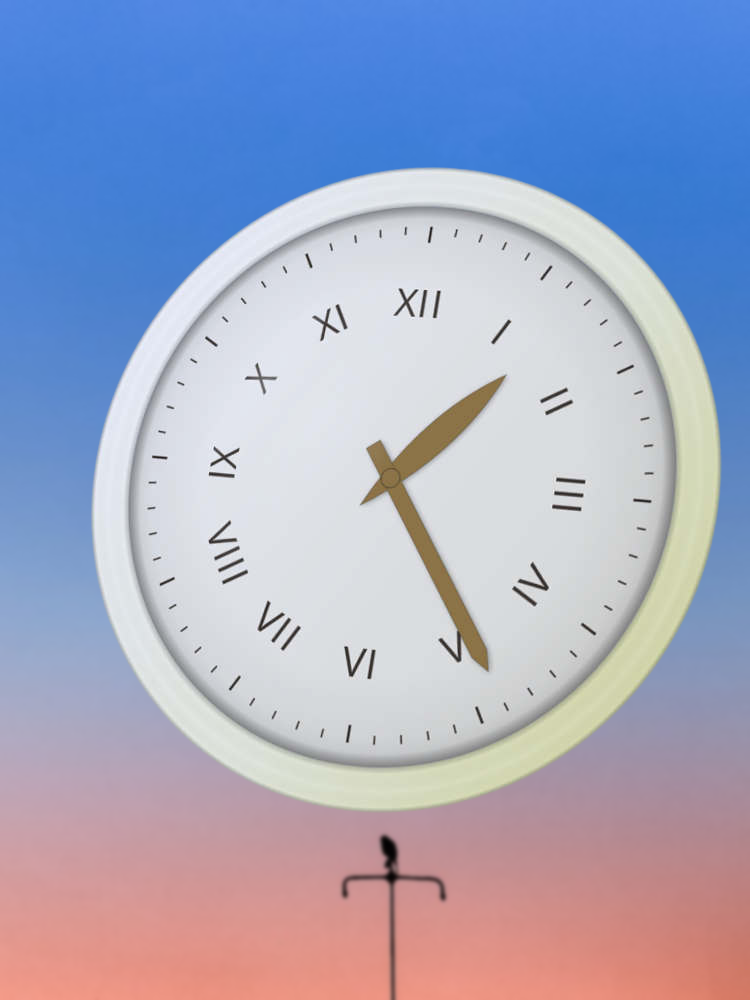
{"hour": 1, "minute": 24}
